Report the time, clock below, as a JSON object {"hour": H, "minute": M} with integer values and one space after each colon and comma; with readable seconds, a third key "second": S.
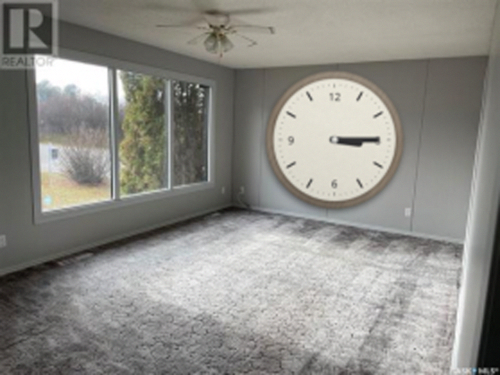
{"hour": 3, "minute": 15}
